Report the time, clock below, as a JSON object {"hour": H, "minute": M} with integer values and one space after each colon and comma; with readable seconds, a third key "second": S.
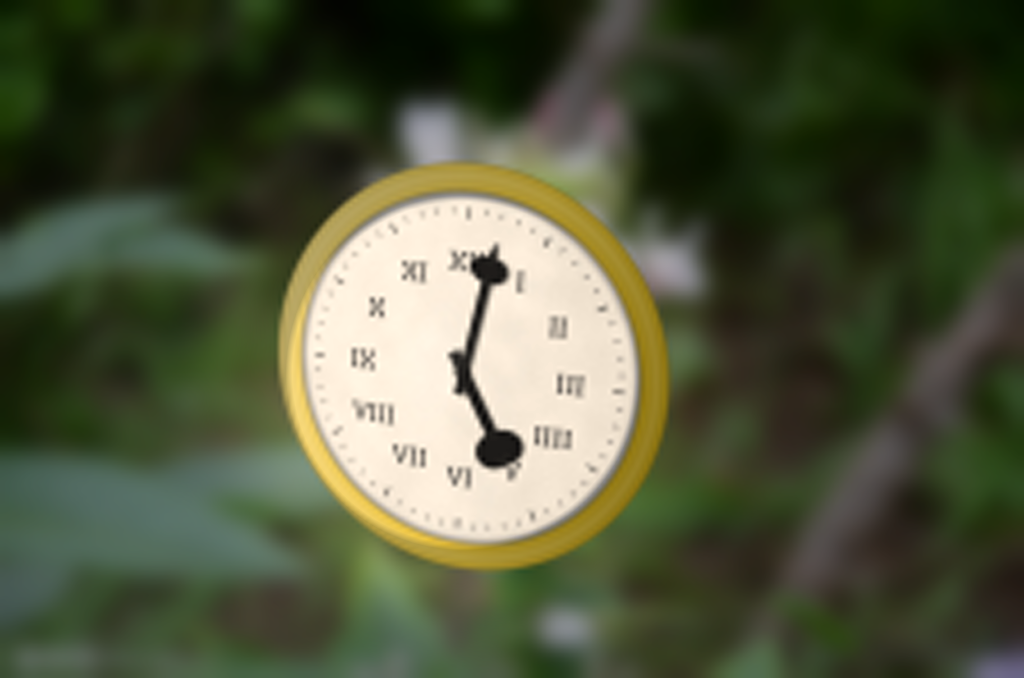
{"hour": 5, "minute": 2}
